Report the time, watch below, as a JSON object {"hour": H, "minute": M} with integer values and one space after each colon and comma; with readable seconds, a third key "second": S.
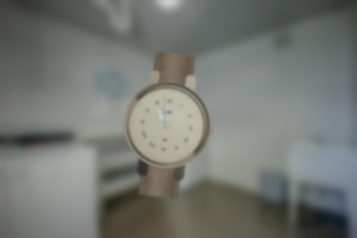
{"hour": 10, "minute": 58}
